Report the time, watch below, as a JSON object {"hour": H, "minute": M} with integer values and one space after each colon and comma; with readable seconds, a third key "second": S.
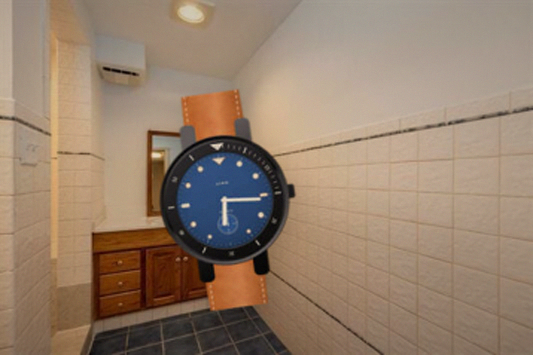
{"hour": 6, "minute": 16}
